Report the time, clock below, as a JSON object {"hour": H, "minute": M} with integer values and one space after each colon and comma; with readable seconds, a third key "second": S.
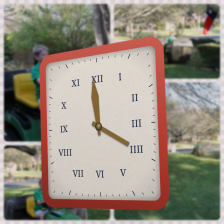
{"hour": 3, "minute": 59}
